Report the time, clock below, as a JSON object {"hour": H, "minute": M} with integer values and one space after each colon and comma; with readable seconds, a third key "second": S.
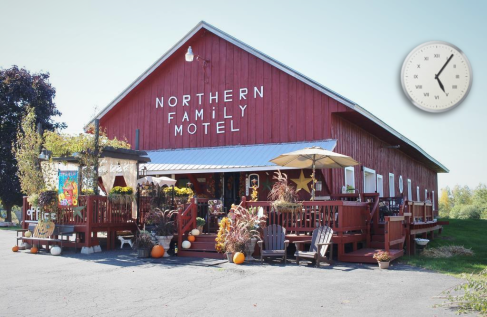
{"hour": 5, "minute": 6}
